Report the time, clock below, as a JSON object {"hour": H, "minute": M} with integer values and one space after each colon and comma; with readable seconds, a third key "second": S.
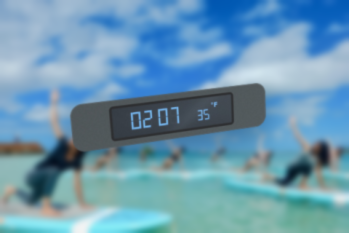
{"hour": 2, "minute": 7}
